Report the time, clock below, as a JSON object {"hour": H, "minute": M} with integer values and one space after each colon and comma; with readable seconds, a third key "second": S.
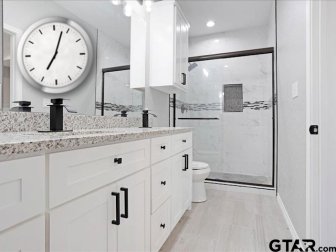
{"hour": 7, "minute": 3}
